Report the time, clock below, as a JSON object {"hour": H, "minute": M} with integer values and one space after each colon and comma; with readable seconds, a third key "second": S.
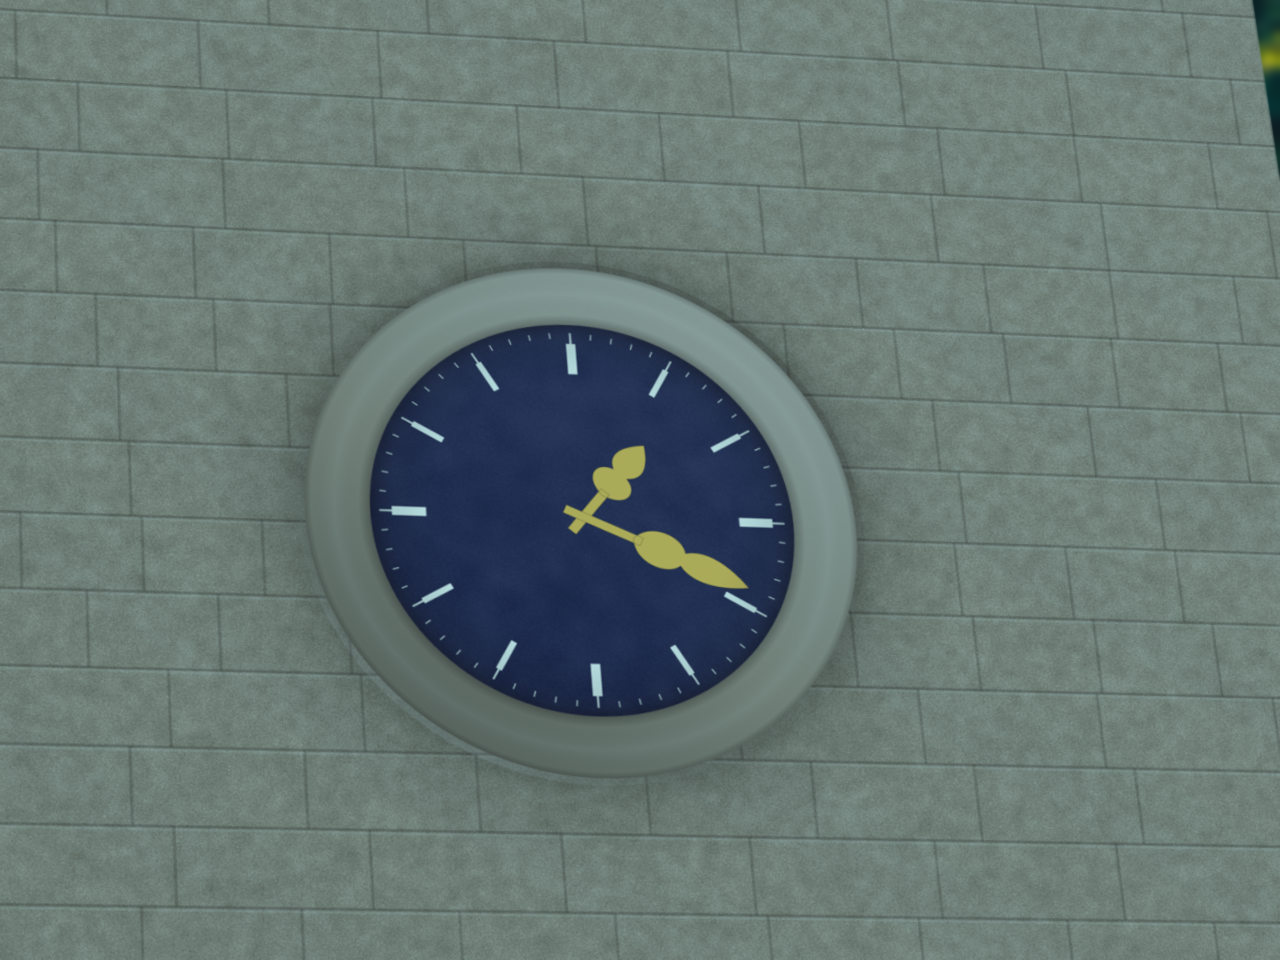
{"hour": 1, "minute": 19}
